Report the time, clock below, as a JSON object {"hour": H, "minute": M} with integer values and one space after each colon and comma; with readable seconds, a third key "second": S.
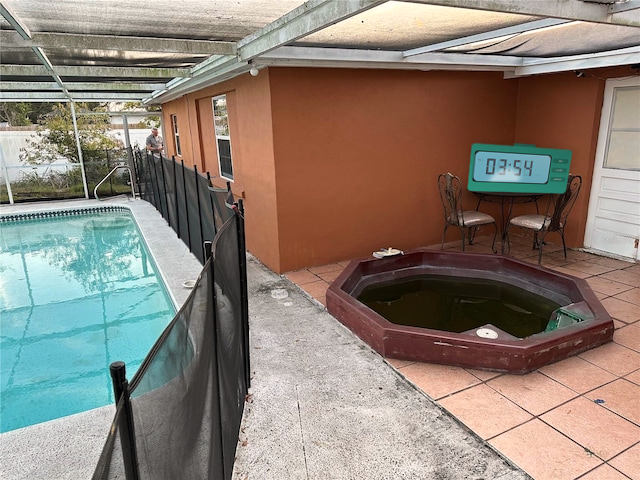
{"hour": 3, "minute": 54}
